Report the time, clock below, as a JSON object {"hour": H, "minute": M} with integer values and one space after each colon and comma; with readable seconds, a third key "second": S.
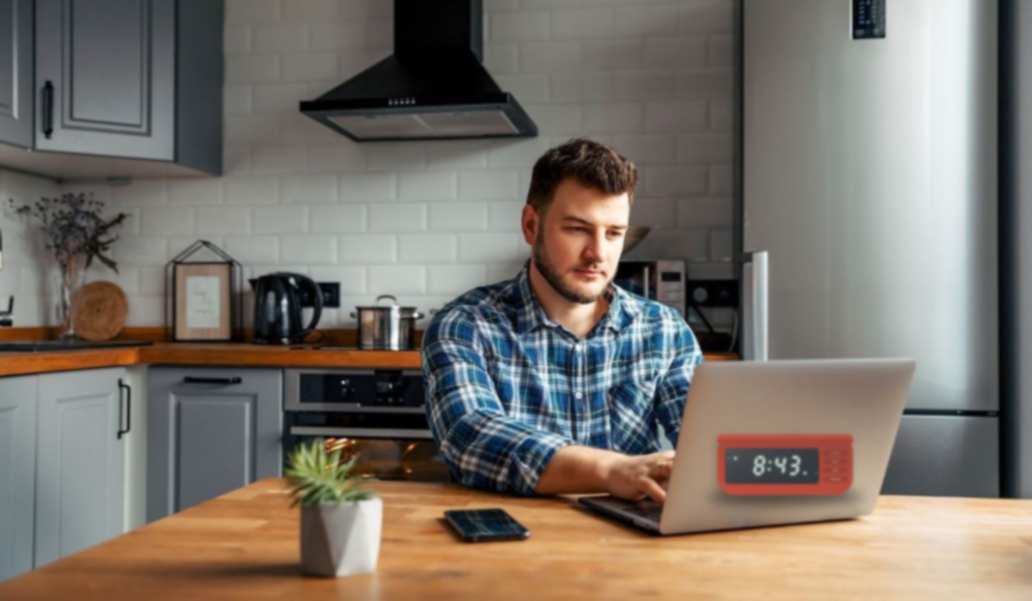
{"hour": 8, "minute": 43}
